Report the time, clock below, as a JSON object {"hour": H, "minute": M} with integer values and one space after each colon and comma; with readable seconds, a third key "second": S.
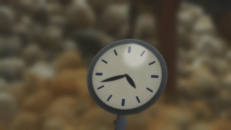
{"hour": 4, "minute": 42}
